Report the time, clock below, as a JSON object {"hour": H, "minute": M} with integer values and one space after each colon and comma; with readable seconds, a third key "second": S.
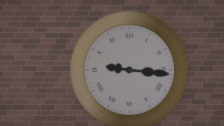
{"hour": 9, "minute": 16}
